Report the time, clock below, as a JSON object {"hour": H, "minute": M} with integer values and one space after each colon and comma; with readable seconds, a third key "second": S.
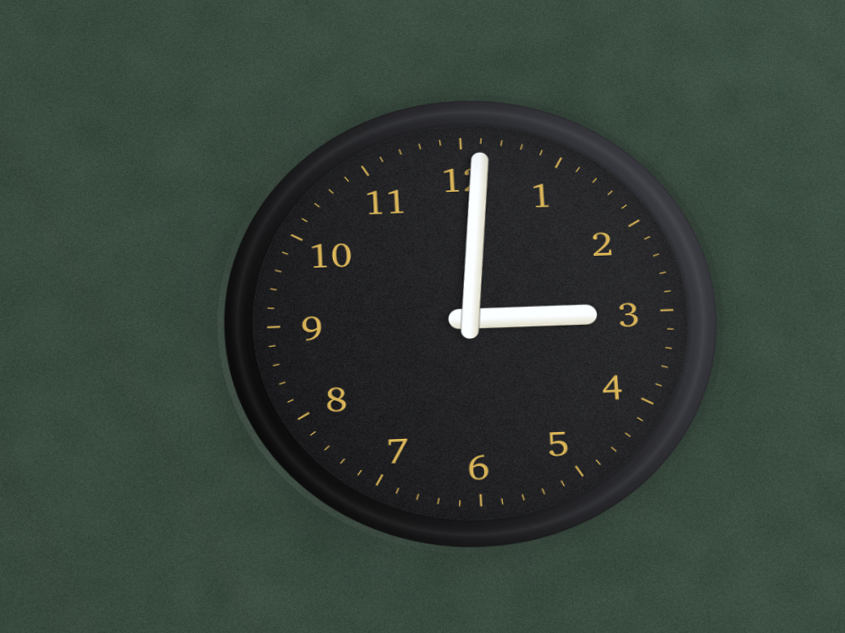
{"hour": 3, "minute": 1}
